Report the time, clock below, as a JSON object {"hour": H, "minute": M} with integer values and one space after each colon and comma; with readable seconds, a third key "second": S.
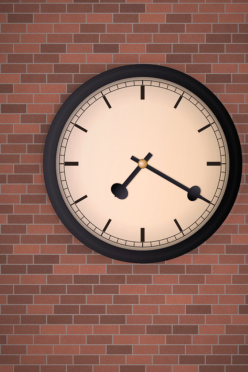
{"hour": 7, "minute": 20}
